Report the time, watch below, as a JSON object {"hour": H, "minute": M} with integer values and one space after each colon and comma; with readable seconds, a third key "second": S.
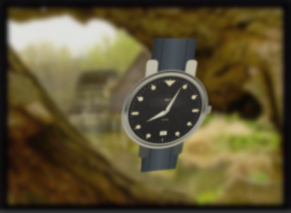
{"hour": 8, "minute": 4}
